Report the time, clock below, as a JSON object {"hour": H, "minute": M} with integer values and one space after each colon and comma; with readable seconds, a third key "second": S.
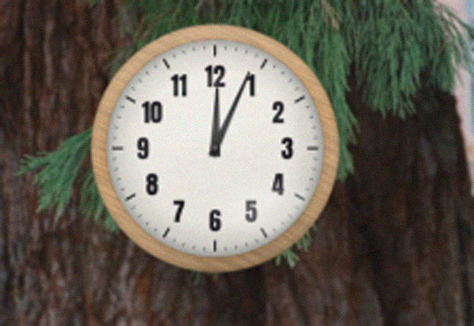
{"hour": 12, "minute": 4}
